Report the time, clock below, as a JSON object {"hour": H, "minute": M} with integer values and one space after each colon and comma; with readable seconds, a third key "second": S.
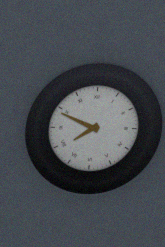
{"hour": 7, "minute": 49}
